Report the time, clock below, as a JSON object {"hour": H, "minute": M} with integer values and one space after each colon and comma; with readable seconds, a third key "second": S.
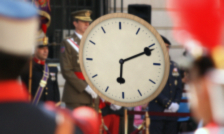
{"hour": 6, "minute": 11}
